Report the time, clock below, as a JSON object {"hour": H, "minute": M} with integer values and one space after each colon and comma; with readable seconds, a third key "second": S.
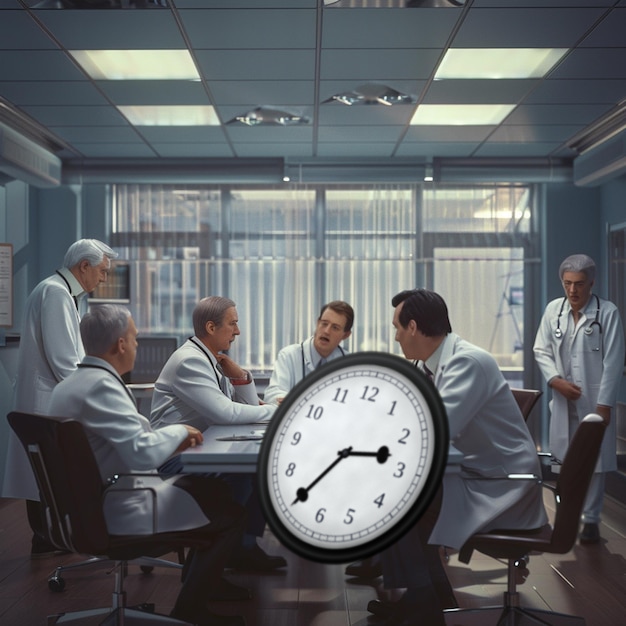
{"hour": 2, "minute": 35}
